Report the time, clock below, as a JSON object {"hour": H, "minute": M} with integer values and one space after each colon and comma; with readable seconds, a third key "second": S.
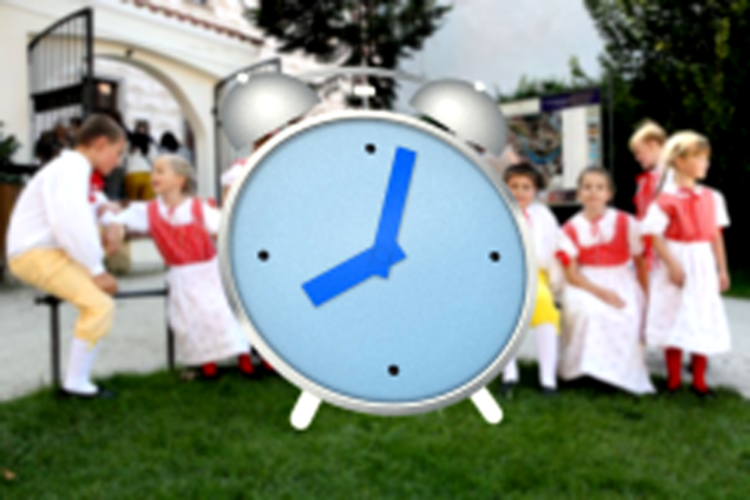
{"hour": 8, "minute": 3}
